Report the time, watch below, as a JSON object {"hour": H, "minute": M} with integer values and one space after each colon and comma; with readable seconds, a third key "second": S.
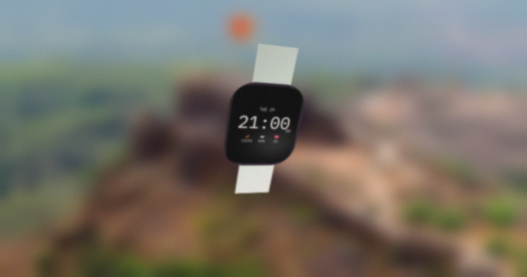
{"hour": 21, "minute": 0}
